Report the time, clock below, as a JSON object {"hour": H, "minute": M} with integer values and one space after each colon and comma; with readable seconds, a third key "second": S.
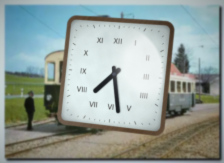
{"hour": 7, "minute": 28}
